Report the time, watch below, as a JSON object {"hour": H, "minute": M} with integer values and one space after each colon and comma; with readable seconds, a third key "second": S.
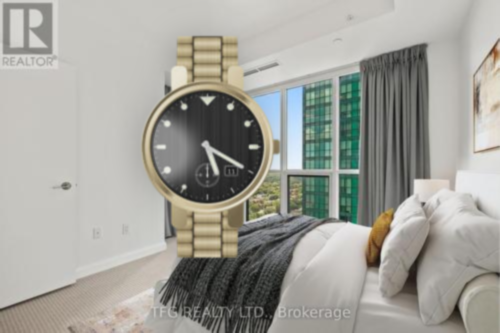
{"hour": 5, "minute": 20}
